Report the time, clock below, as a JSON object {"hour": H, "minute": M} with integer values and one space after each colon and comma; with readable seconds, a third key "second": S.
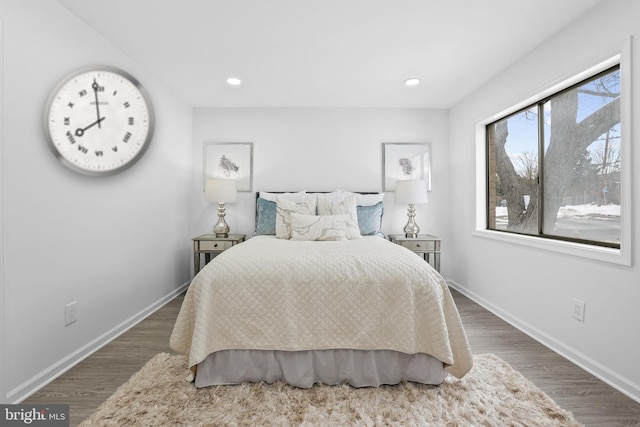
{"hour": 7, "minute": 59}
